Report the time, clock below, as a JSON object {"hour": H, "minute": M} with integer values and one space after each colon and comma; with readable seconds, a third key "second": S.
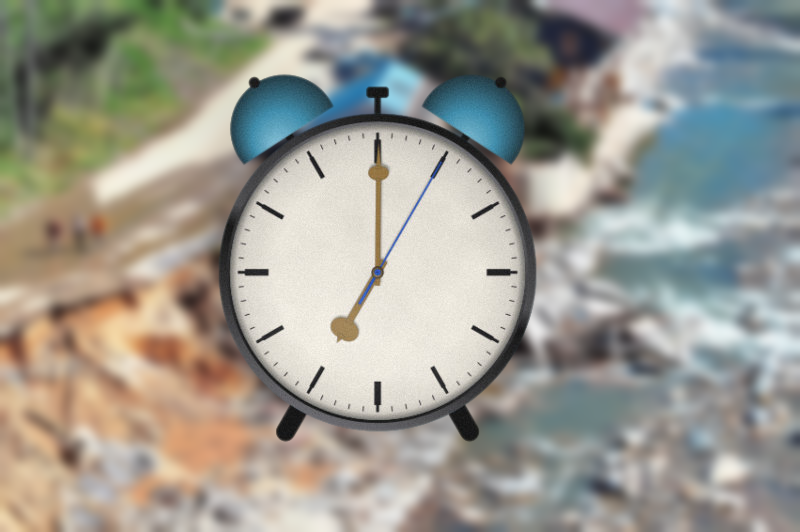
{"hour": 7, "minute": 0, "second": 5}
